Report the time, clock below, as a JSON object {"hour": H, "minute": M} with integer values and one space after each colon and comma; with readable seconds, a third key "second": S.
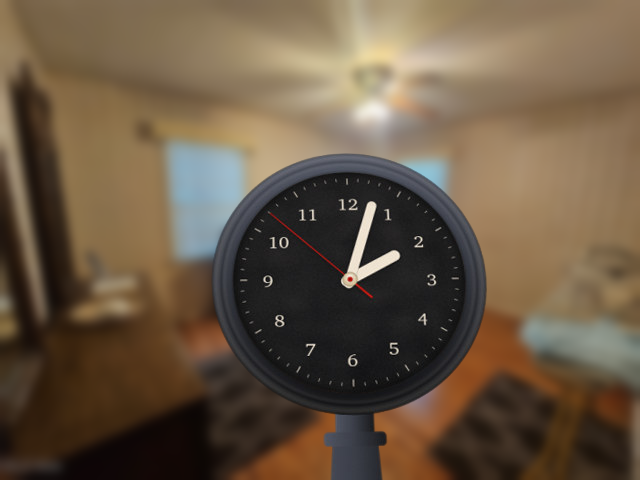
{"hour": 2, "minute": 2, "second": 52}
